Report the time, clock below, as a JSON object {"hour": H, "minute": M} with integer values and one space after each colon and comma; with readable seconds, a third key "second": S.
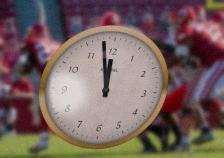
{"hour": 11, "minute": 58}
